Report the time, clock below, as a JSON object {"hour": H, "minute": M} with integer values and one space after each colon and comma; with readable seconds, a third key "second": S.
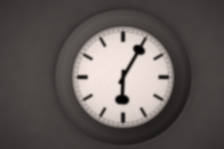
{"hour": 6, "minute": 5}
